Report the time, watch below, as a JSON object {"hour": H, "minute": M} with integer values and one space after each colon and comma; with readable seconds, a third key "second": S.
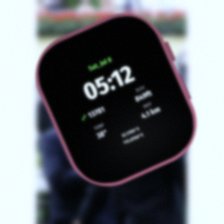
{"hour": 5, "minute": 12}
